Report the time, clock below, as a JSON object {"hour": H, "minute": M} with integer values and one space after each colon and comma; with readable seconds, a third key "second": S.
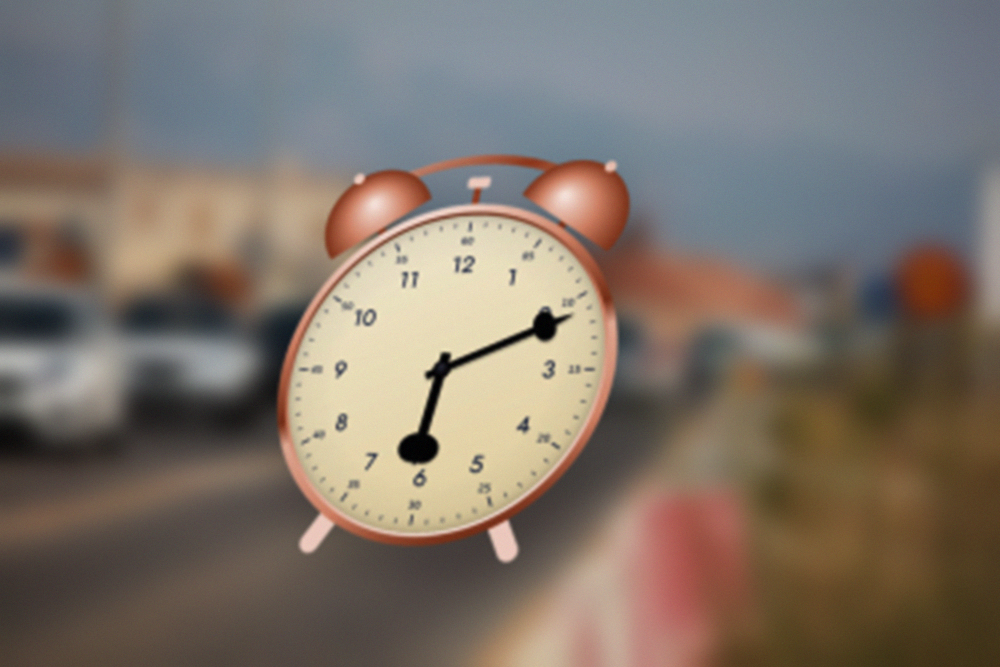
{"hour": 6, "minute": 11}
